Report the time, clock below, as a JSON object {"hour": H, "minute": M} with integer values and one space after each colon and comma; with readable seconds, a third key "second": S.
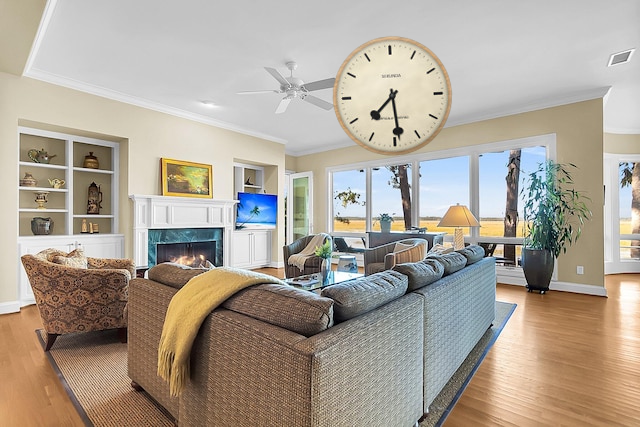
{"hour": 7, "minute": 29}
